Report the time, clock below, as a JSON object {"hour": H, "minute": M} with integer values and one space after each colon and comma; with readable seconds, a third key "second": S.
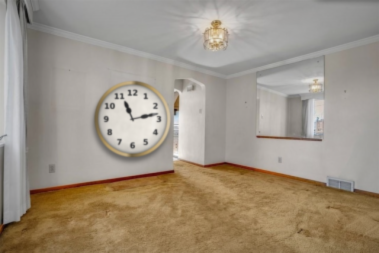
{"hour": 11, "minute": 13}
